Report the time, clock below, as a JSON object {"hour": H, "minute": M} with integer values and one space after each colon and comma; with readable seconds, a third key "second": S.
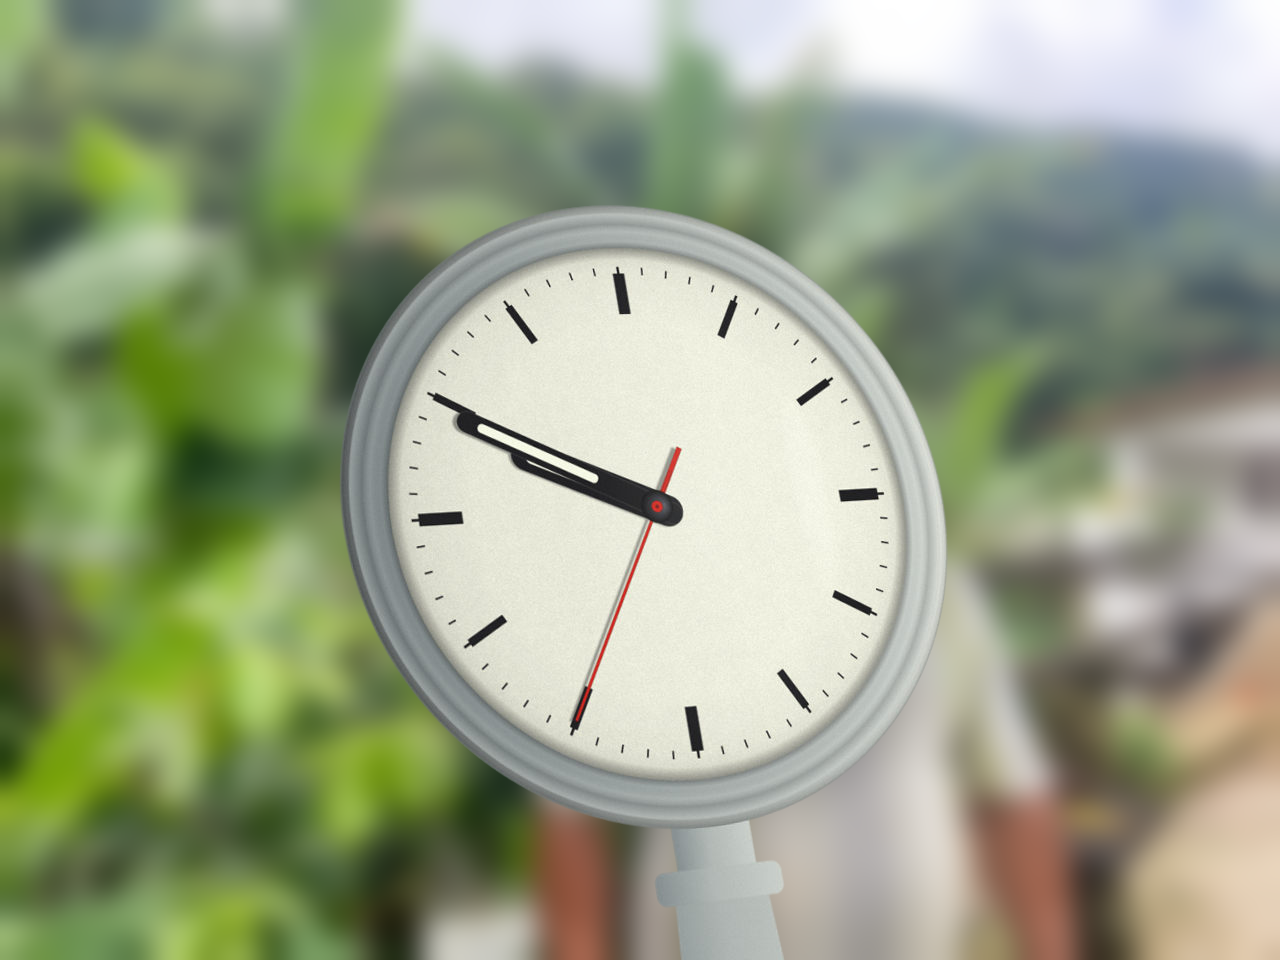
{"hour": 9, "minute": 49, "second": 35}
